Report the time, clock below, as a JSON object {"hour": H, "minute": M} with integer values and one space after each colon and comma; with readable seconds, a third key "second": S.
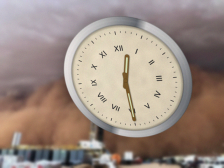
{"hour": 12, "minute": 30}
